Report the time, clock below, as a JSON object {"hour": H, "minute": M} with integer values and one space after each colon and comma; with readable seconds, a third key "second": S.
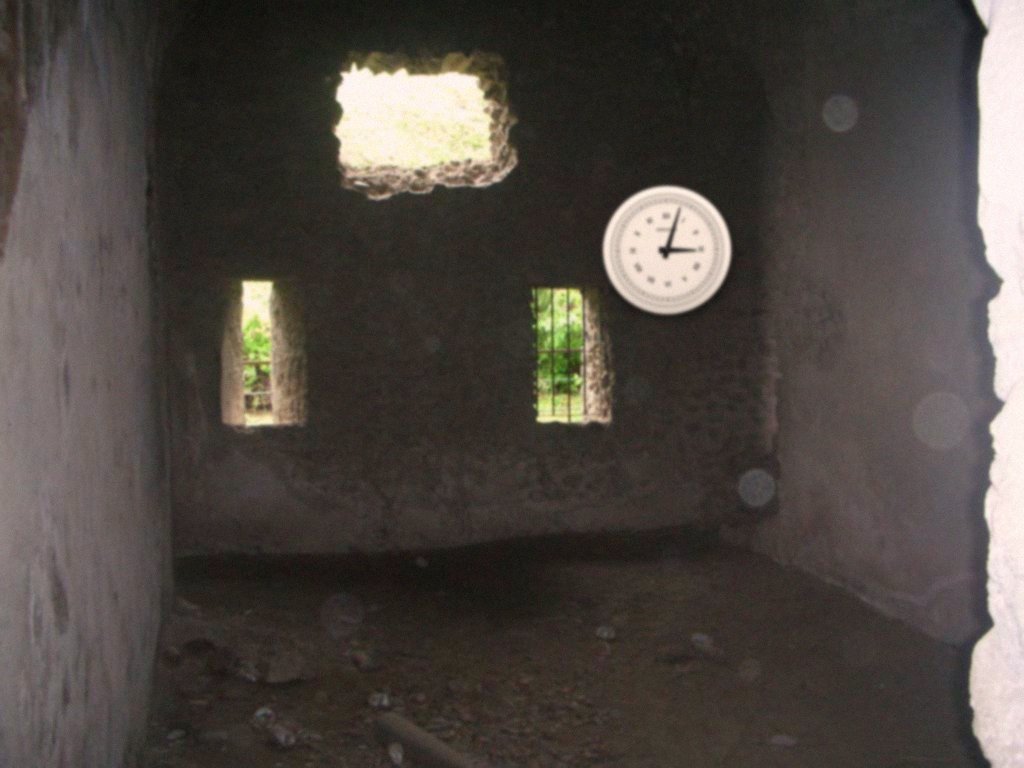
{"hour": 3, "minute": 3}
